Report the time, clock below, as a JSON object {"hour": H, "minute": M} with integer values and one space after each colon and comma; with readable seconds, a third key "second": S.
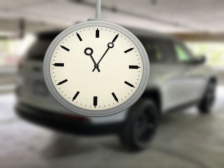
{"hour": 11, "minute": 5}
